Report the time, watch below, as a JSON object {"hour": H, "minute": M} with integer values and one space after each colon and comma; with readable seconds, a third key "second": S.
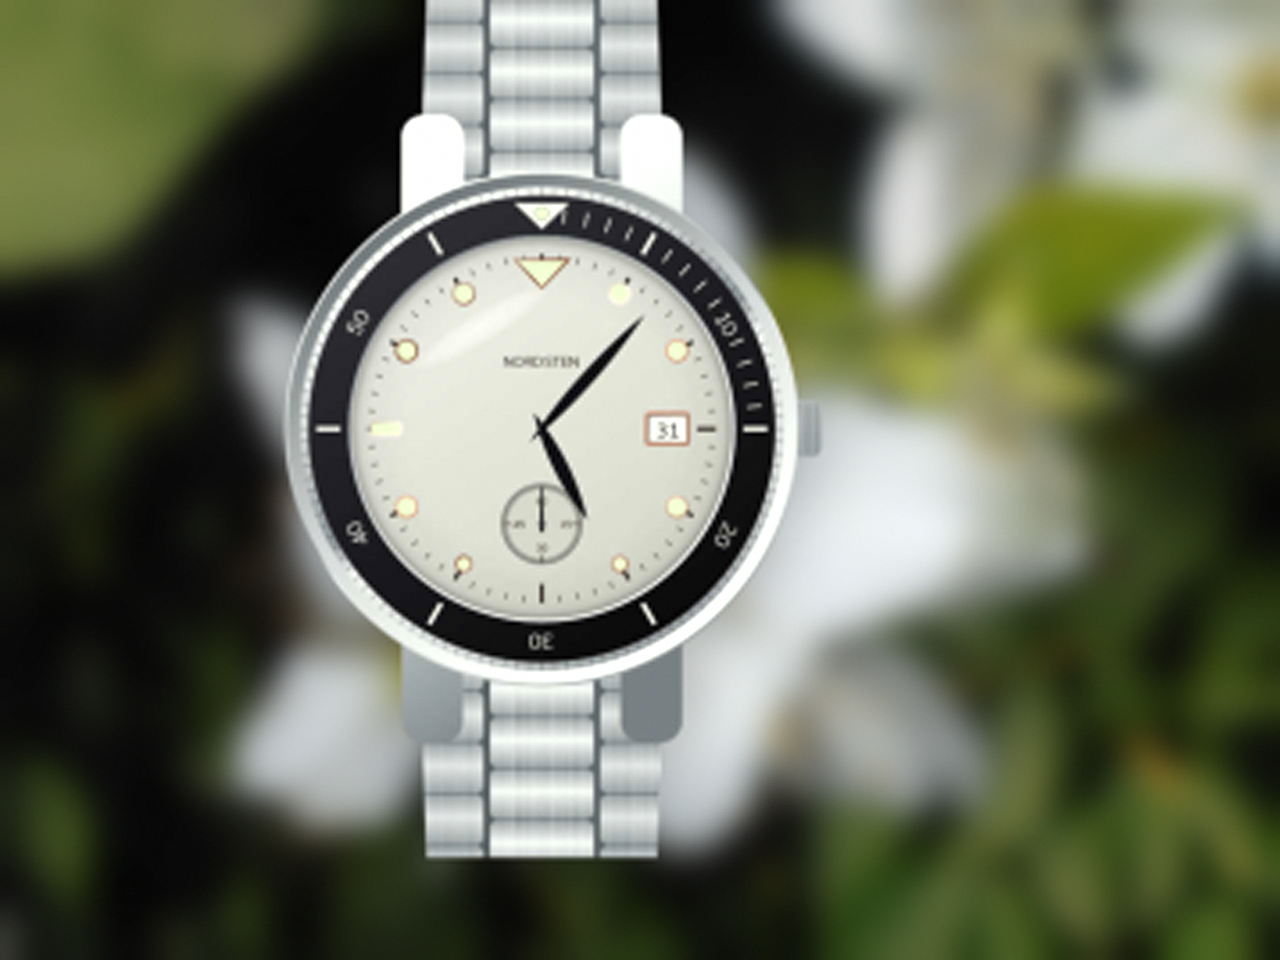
{"hour": 5, "minute": 7}
